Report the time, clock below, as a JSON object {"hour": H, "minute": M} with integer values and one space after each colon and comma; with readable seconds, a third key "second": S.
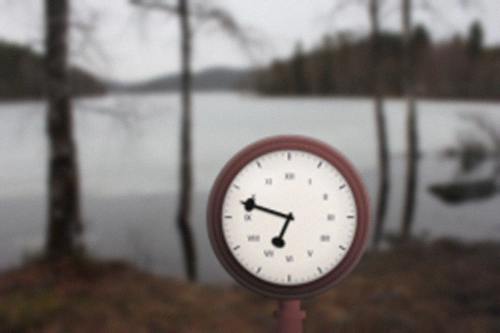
{"hour": 6, "minute": 48}
